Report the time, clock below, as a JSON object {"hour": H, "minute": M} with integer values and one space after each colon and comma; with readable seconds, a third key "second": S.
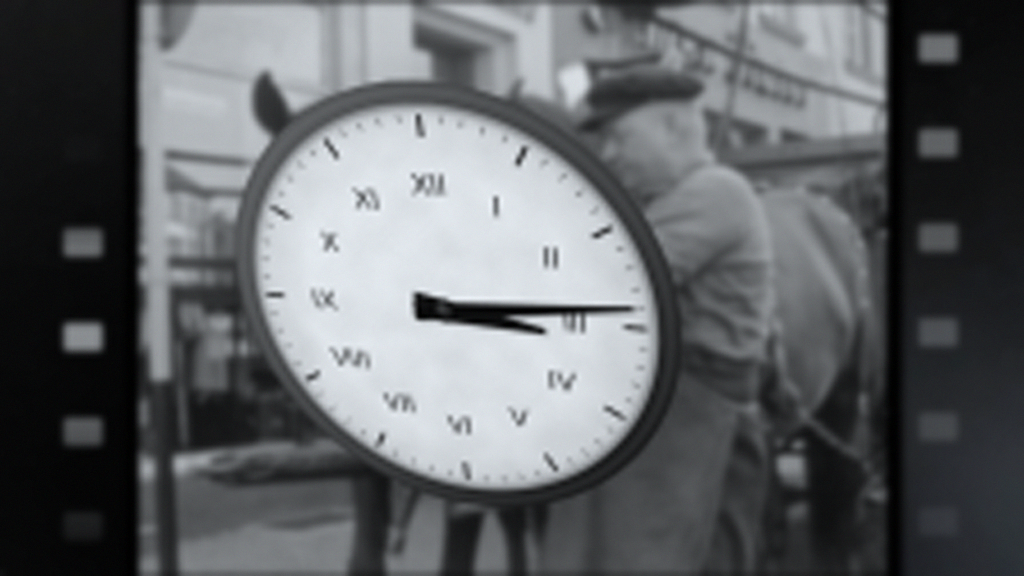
{"hour": 3, "minute": 14}
